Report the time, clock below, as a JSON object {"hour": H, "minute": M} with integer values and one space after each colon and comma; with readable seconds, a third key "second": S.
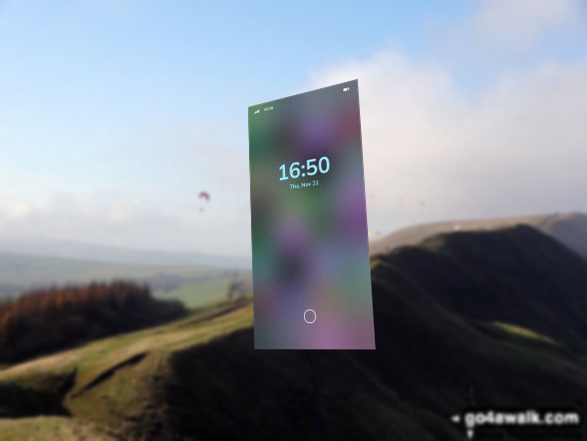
{"hour": 16, "minute": 50}
